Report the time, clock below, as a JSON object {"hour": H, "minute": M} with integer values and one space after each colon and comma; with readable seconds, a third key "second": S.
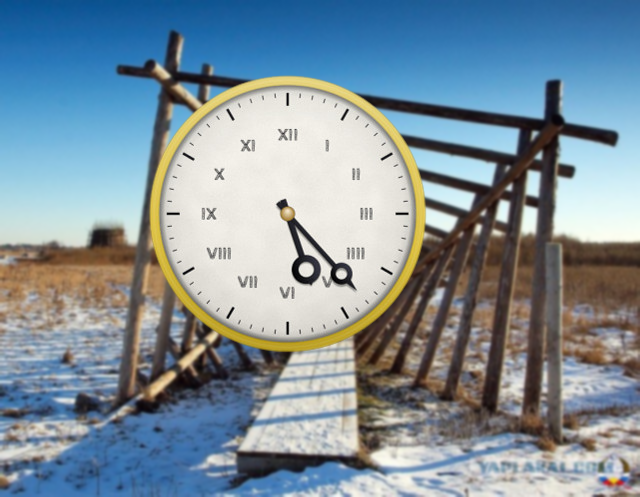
{"hour": 5, "minute": 23}
